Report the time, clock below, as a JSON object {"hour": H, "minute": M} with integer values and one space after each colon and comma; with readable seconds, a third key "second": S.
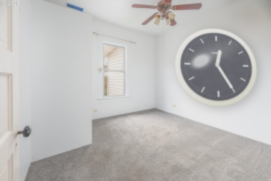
{"hour": 12, "minute": 25}
